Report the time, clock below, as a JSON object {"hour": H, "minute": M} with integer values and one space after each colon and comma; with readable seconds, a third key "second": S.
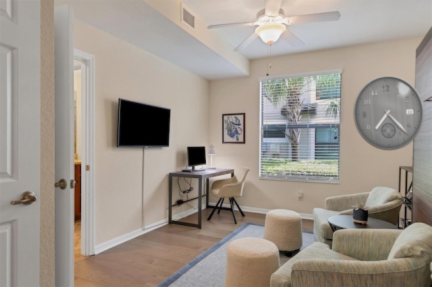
{"hour": 7, "minute": 23}
